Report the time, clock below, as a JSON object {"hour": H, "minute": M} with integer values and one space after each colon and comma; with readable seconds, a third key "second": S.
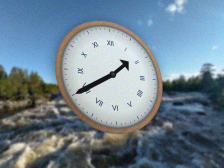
{"hour": 1, "minute": 40}
